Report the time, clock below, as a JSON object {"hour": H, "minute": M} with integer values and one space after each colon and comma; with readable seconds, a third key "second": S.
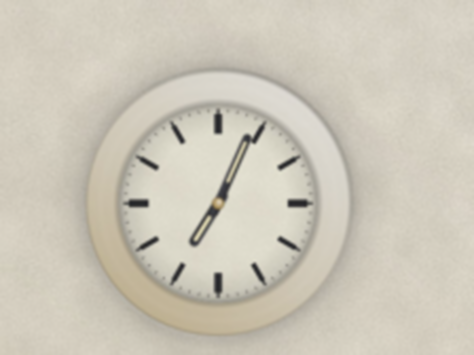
{"hour": 7, "minute": 4}
